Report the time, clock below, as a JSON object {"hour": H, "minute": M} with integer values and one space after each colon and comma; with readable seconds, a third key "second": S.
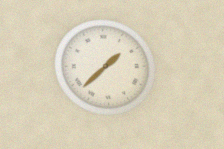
{"hour": 1, "minute": 38}
